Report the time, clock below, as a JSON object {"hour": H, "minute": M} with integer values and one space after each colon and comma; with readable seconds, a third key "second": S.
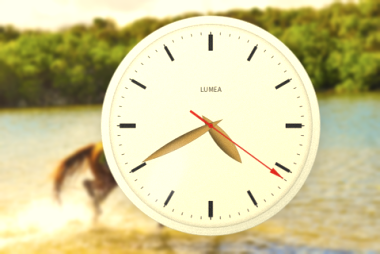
{"hour": 4, "minute": 40, "second": 21}
